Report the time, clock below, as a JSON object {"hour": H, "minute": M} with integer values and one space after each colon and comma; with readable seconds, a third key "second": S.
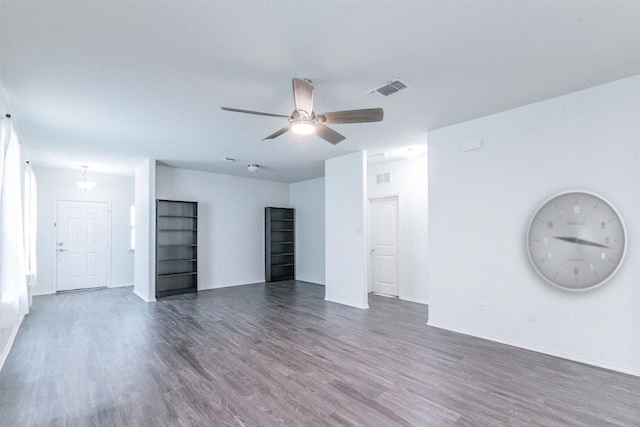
{"hour": 9, "minute": 17}
